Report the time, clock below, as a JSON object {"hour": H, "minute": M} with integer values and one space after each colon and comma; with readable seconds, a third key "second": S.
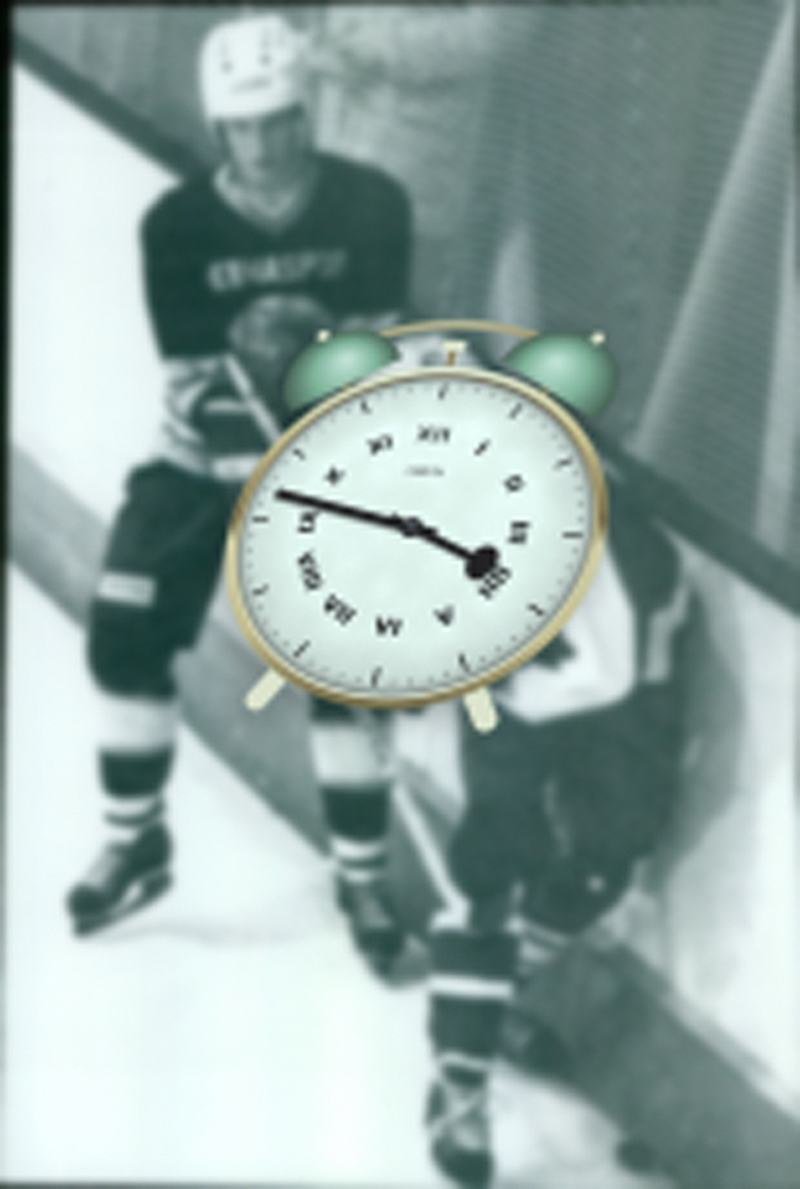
{"hour": 3, "minute": 47}
